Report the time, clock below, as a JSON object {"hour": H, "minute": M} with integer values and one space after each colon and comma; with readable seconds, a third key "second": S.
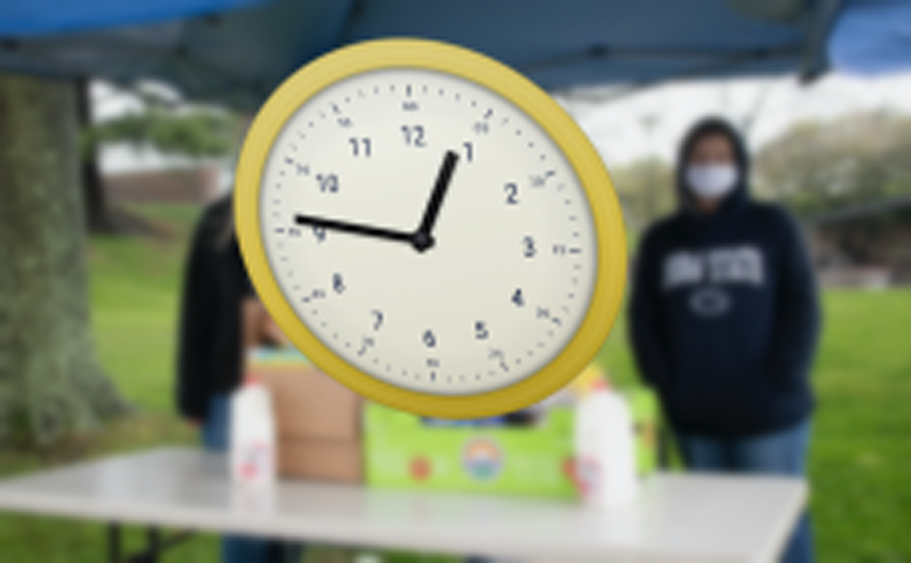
{"hour": 12, "minute": 46}
